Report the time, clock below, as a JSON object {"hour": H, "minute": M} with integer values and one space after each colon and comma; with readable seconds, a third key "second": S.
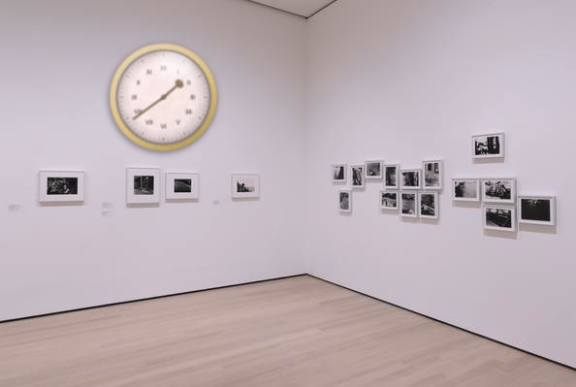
{"hour": 1, "minute": 39}
